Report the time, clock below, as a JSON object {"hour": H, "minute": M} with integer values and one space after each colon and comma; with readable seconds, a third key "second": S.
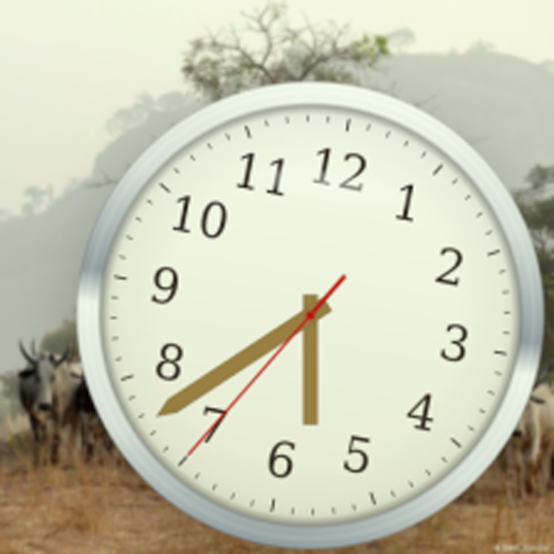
{"hour": 5, "minute": 37, "second": 35}
